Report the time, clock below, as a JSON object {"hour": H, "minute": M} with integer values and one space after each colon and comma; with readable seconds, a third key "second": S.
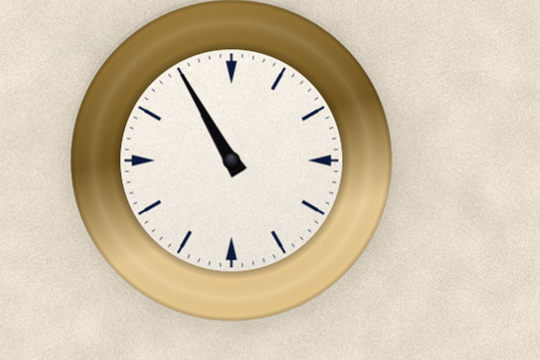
{"hour": 10, "minute": 55}
